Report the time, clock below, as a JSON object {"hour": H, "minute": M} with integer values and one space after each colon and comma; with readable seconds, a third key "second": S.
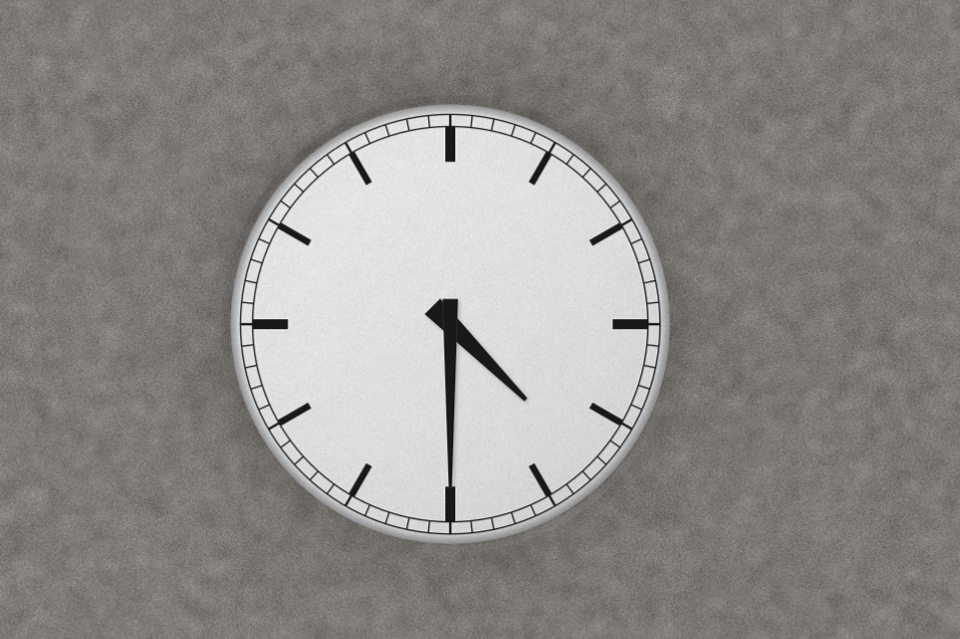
{"hour": 4, "minute": 30}
